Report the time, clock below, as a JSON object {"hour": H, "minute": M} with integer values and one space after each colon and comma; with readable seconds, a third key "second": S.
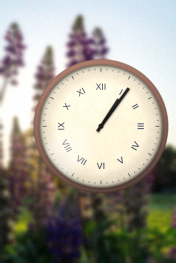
{"hour": 1, "minute": 6}
